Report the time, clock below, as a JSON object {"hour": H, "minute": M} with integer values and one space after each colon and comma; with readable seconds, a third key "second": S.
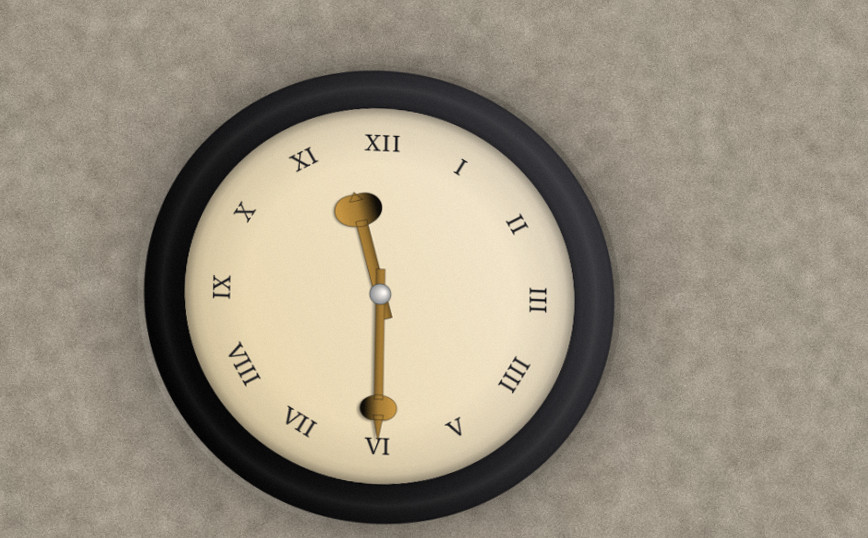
{"hour": 11, "minute": 30}
